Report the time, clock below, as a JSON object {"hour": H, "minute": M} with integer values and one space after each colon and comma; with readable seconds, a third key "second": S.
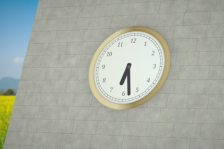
{"hour": 6, "minute": 28}
